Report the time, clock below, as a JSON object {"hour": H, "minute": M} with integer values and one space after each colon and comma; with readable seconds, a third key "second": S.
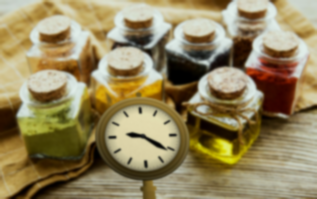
{"hour": 9, "minute": 21}
